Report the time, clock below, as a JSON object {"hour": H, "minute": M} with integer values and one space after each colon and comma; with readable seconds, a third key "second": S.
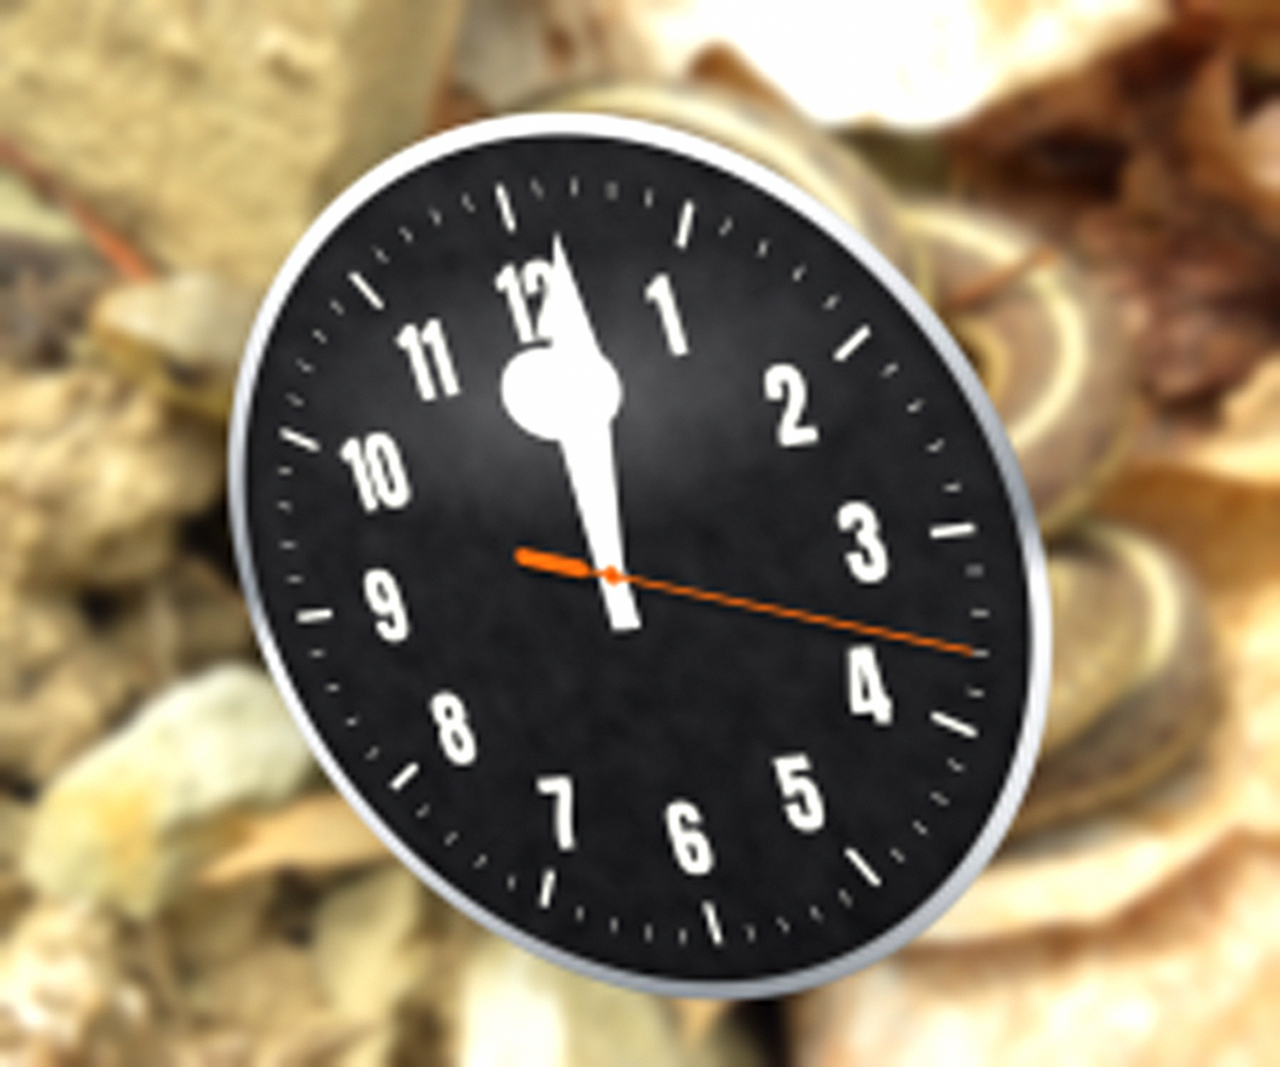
{"hour": 12, "minute": 1, "second": 18}
